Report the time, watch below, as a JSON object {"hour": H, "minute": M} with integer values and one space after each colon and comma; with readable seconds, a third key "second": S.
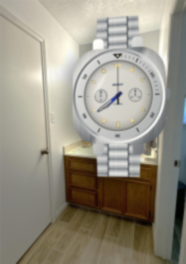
{"hour": 7, "minute": 39}
